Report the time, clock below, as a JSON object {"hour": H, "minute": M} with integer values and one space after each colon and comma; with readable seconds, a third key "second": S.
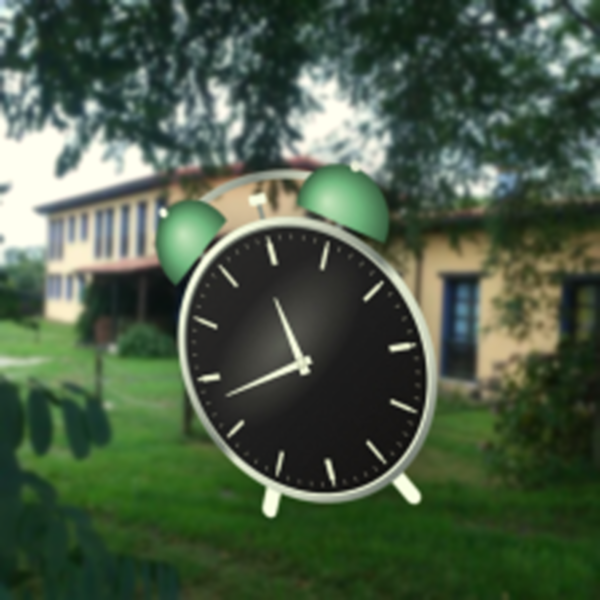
{"hour": 11, "minute": 43}
